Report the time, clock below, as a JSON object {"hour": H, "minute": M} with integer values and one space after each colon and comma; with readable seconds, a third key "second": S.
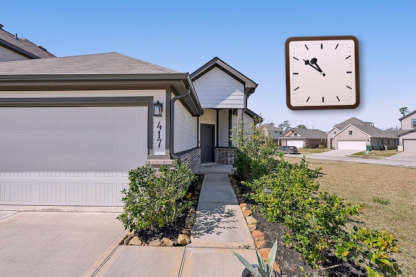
{"hour": 10, "minute": 51}
